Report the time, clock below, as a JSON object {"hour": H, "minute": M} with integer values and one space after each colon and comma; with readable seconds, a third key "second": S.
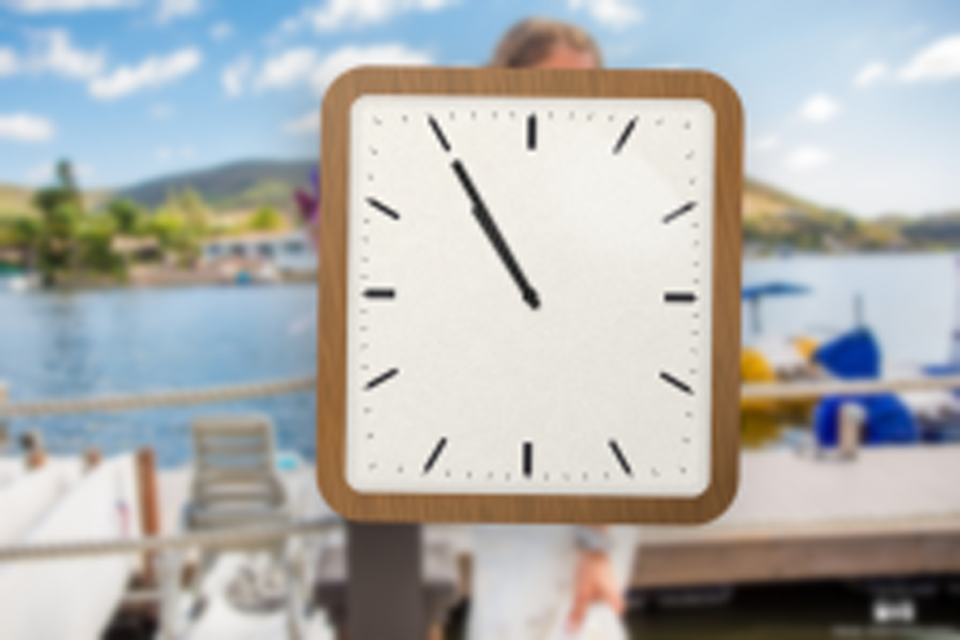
{"hour": 10, "minute": 55}
